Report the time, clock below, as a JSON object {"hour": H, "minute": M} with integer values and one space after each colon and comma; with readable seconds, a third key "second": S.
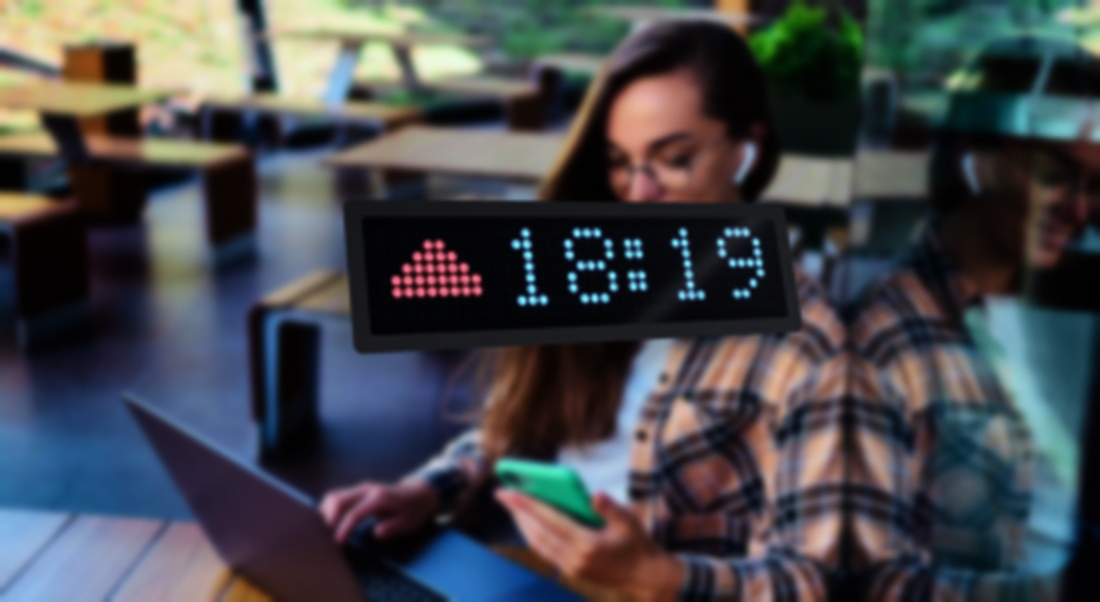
{"hour": 18, "minute": 19}
